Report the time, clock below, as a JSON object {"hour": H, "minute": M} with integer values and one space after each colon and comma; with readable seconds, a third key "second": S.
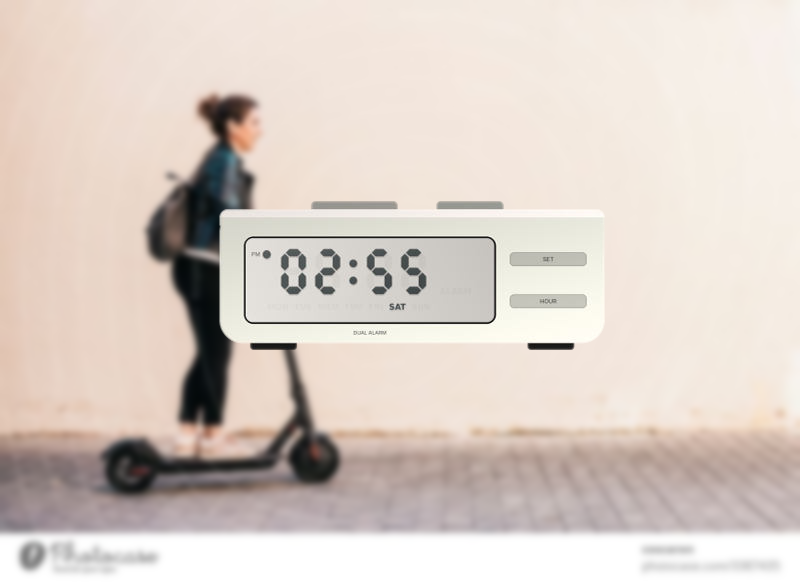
{"hour": 2, "minute": 55}
